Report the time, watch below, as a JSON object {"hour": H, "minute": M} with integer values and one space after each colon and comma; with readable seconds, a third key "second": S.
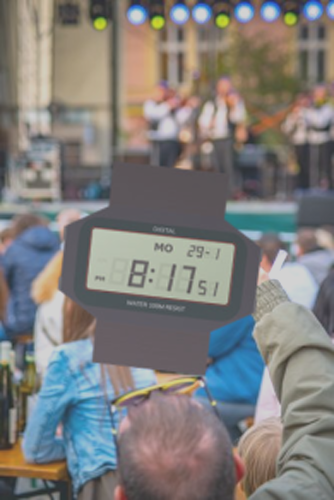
{"hour": 8, "minute": 17, "second": 51}
